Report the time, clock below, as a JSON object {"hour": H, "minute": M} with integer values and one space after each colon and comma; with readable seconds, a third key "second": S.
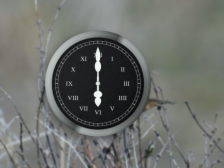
{"hour": 6, "minute": 0}
